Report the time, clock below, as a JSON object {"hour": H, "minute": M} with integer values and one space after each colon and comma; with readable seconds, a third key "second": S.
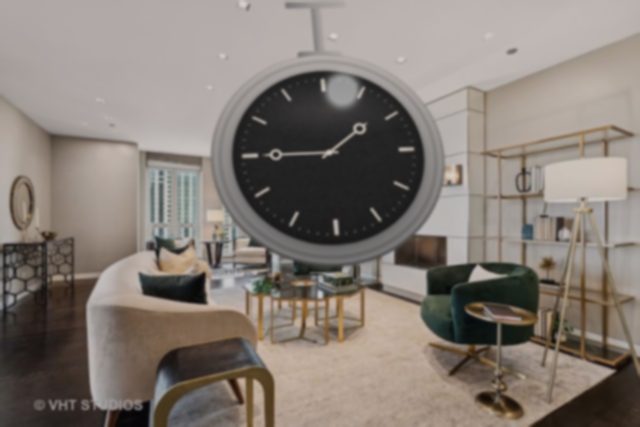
{"hour": 1, "minute": 45}
